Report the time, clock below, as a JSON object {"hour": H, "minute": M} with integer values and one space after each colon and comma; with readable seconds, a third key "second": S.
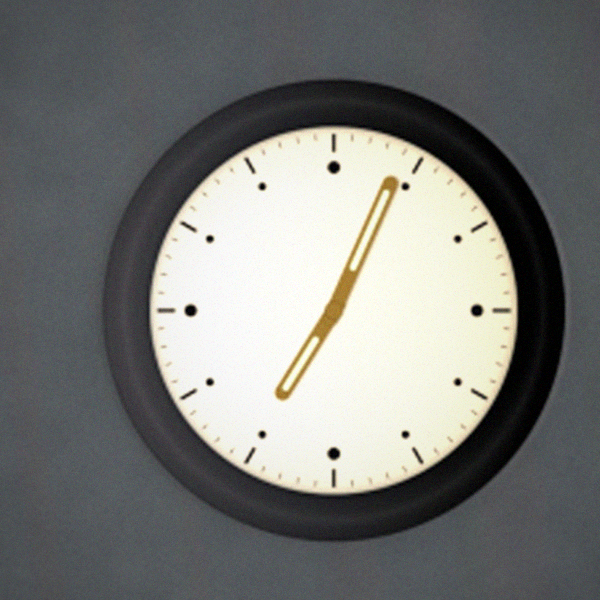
{"hour": 7, "minute": 4}
